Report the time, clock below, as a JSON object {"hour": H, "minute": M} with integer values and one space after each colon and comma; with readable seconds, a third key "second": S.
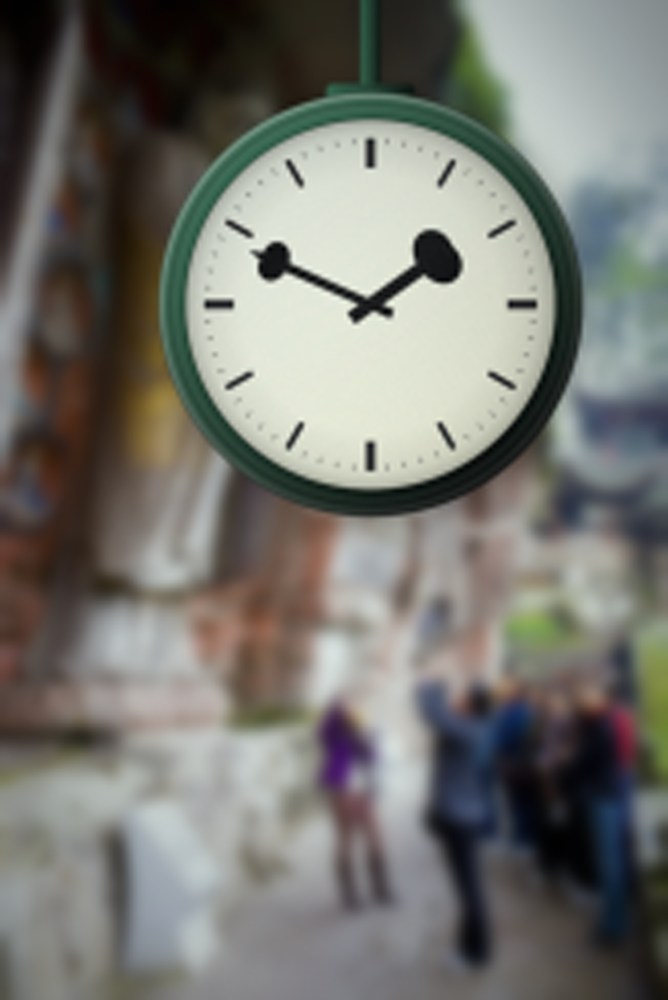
{"hour": 1, "minute": 49}
